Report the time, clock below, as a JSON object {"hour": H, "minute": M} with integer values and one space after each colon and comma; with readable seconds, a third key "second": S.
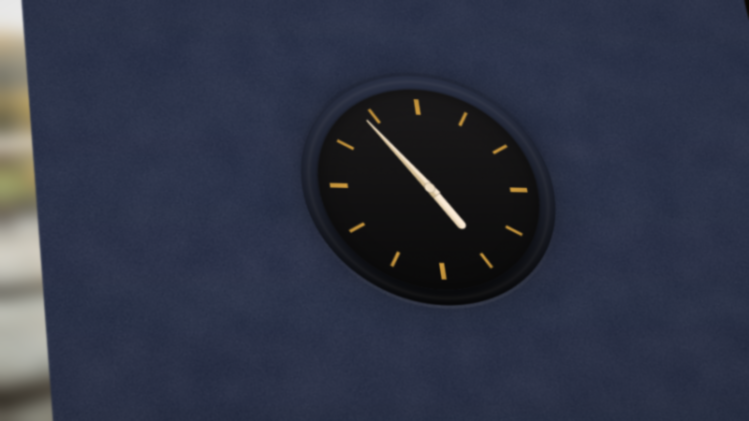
{"hour": 4, "minute": 54}
